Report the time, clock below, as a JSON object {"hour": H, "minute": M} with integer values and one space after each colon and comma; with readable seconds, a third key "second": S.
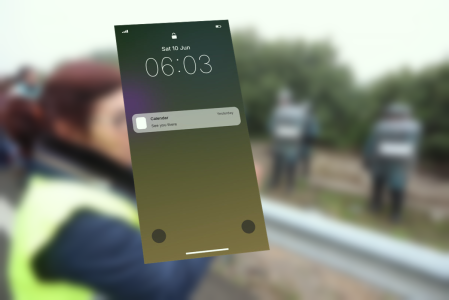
{"hour": 6, "minute": 3}
